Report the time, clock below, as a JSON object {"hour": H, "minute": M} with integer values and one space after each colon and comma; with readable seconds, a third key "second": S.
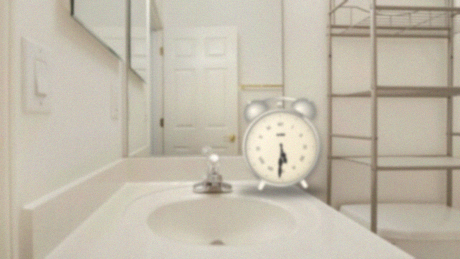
{"hour": 5, "minute": 31}
